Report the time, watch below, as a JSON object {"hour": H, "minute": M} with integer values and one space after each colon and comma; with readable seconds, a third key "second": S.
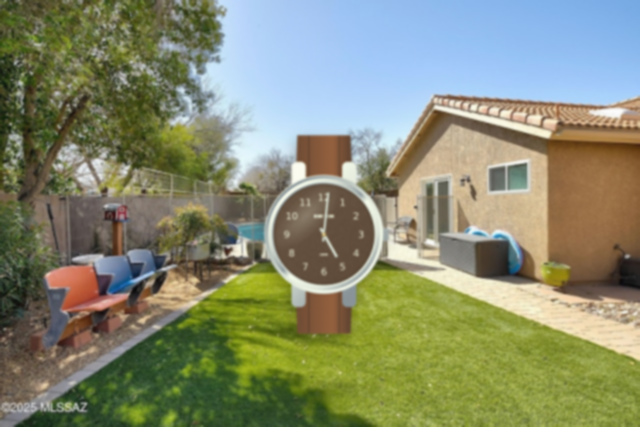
{"hour": 5, "minute": 1}
